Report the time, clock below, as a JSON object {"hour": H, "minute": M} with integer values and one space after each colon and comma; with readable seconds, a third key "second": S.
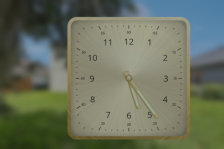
{"hour": 5, "minute": 24}
